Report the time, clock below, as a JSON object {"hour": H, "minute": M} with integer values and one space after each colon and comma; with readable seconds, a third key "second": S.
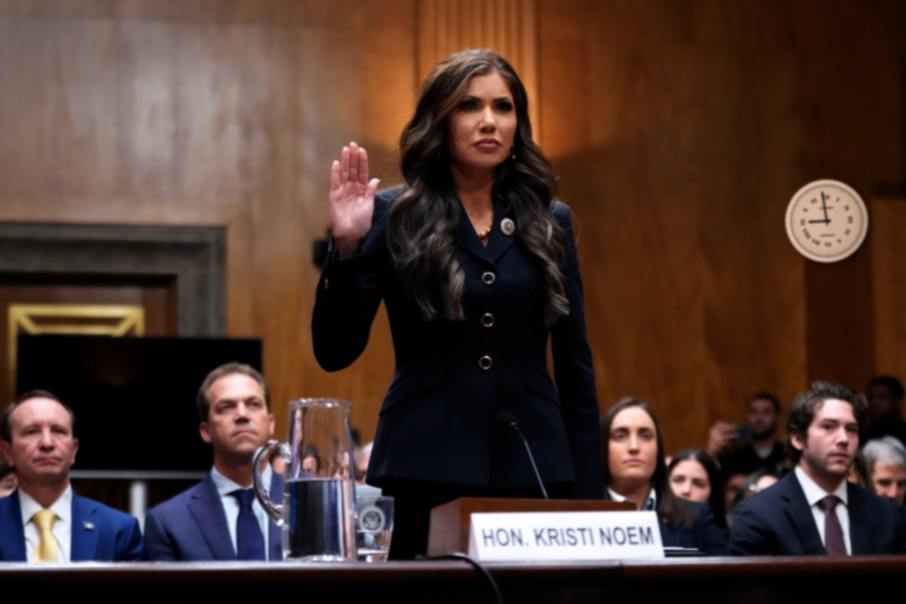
{"hour": 8, "minute": 59}
